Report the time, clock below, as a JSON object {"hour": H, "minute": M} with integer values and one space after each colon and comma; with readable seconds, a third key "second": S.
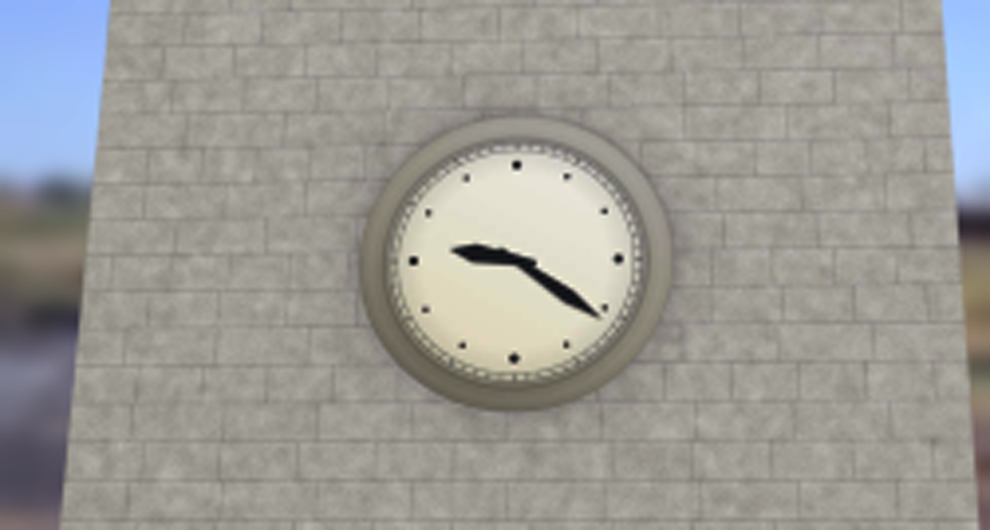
{"hour": 9, "minute": 21}
